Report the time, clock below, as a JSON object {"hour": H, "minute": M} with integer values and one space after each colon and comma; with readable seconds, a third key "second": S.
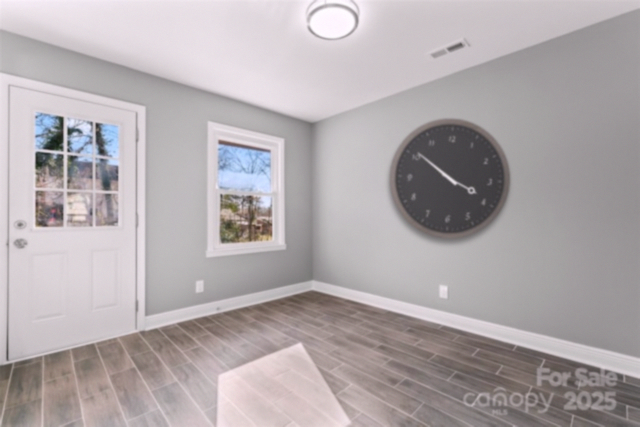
{"hour": 3, "minute": 51}
